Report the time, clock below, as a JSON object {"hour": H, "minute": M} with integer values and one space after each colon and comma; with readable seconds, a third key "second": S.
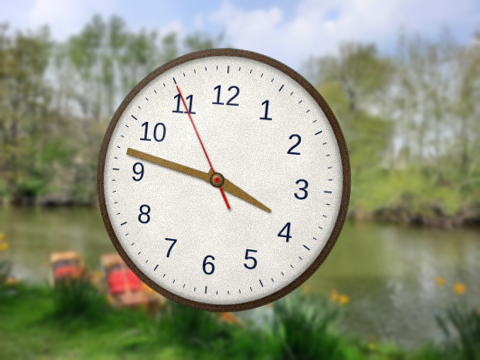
{"hour": 3, "minute": 46, "second": 55}
